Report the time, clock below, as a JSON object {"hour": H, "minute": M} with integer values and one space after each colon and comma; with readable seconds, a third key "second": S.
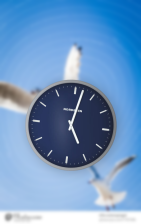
{"hour": 5, "minute": 2}
